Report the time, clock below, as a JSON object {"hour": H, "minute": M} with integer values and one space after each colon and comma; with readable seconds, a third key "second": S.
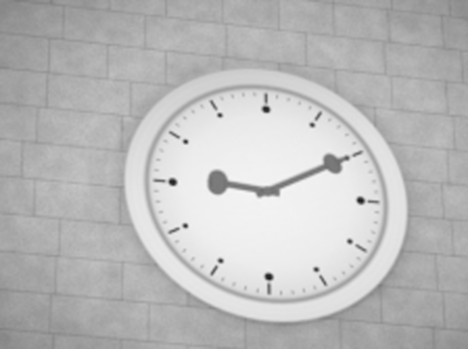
{"hour": 9, "minute": 10}
